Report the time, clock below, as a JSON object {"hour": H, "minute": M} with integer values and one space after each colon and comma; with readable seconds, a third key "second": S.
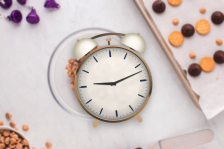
{"hour": 9, "minute": 12}
